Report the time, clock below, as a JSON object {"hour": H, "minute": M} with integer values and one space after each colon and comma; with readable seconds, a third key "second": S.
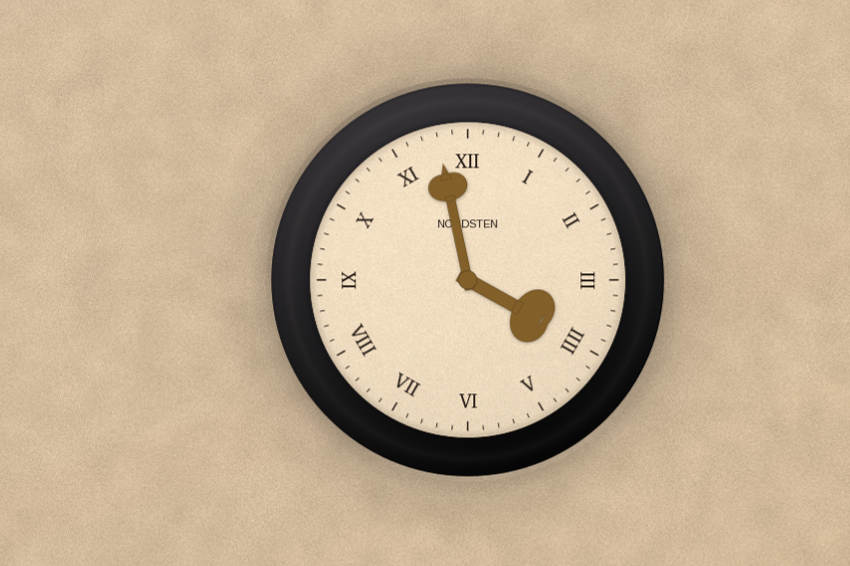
{"hour": 3, "minute": 58}
